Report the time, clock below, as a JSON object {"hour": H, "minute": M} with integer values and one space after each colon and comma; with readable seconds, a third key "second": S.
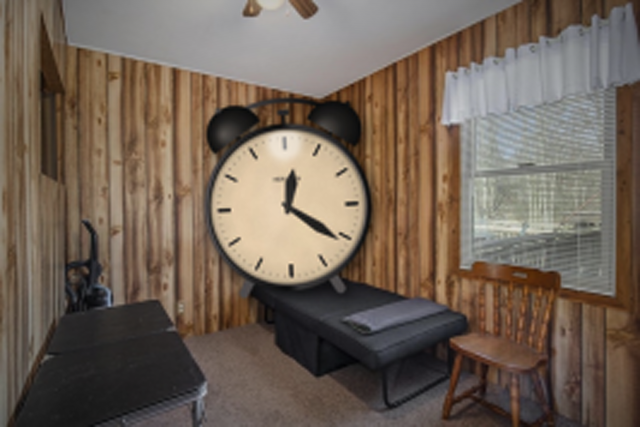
{"hour": 12, "minute": 21}
